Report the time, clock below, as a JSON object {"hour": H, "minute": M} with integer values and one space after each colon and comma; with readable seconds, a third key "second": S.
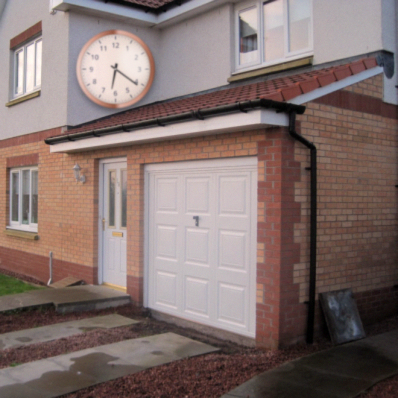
{"hour": 6, "minute": 21}
